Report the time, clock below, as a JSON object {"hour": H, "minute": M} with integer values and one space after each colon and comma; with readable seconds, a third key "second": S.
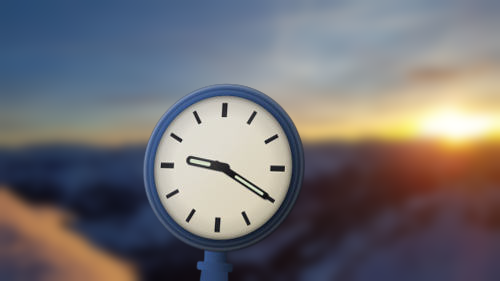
{"hour": 9, "minute": 20}
